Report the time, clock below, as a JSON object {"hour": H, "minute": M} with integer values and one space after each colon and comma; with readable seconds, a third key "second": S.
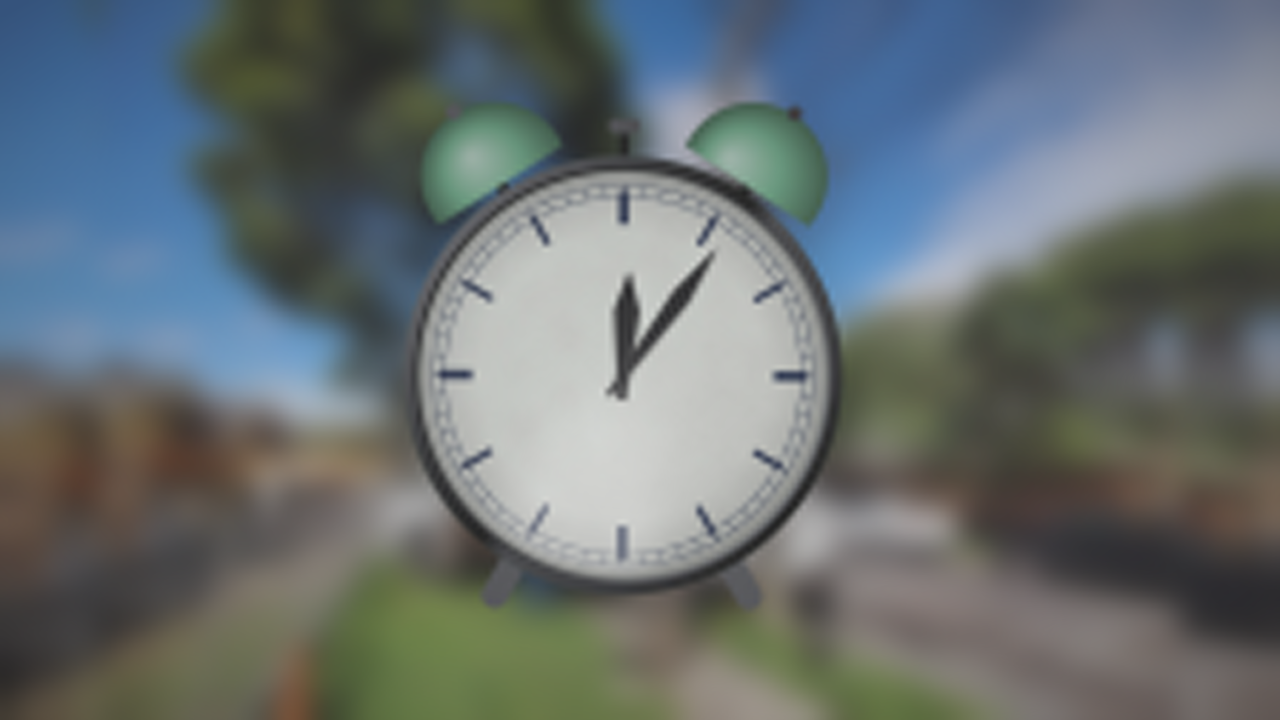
{"hour": 12, "minute": 6}
